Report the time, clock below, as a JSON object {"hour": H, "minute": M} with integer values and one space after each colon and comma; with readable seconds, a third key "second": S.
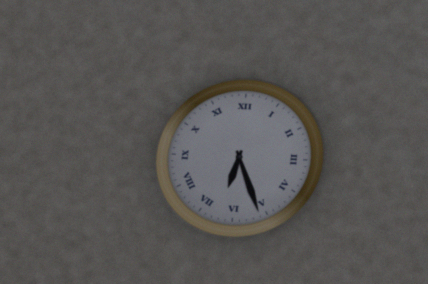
{"hour": 6, "minute": 26}
